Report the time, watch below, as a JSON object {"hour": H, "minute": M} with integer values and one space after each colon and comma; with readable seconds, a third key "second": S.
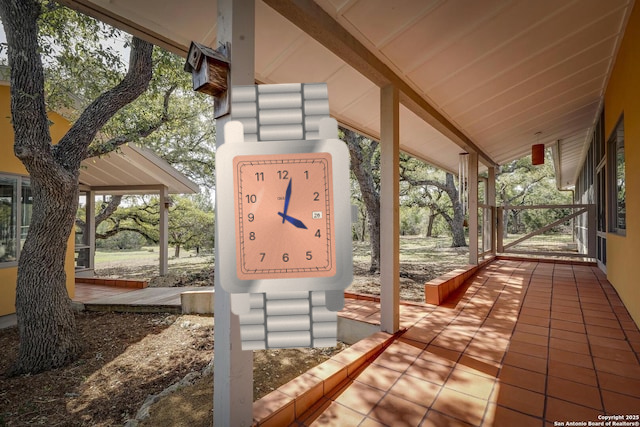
{"hour": 4, "minute": 2}
